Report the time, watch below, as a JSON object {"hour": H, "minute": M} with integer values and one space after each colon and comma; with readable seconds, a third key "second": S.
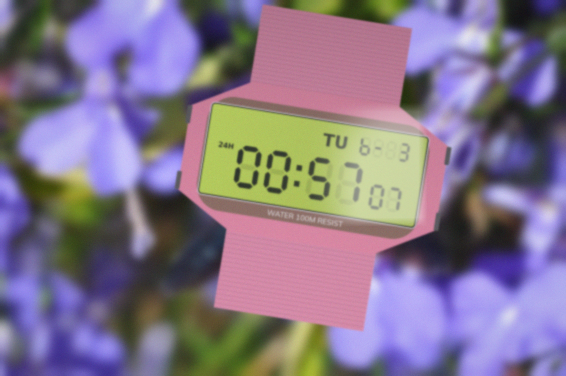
{"hour": 0, "minute": 57, "second": 7}
